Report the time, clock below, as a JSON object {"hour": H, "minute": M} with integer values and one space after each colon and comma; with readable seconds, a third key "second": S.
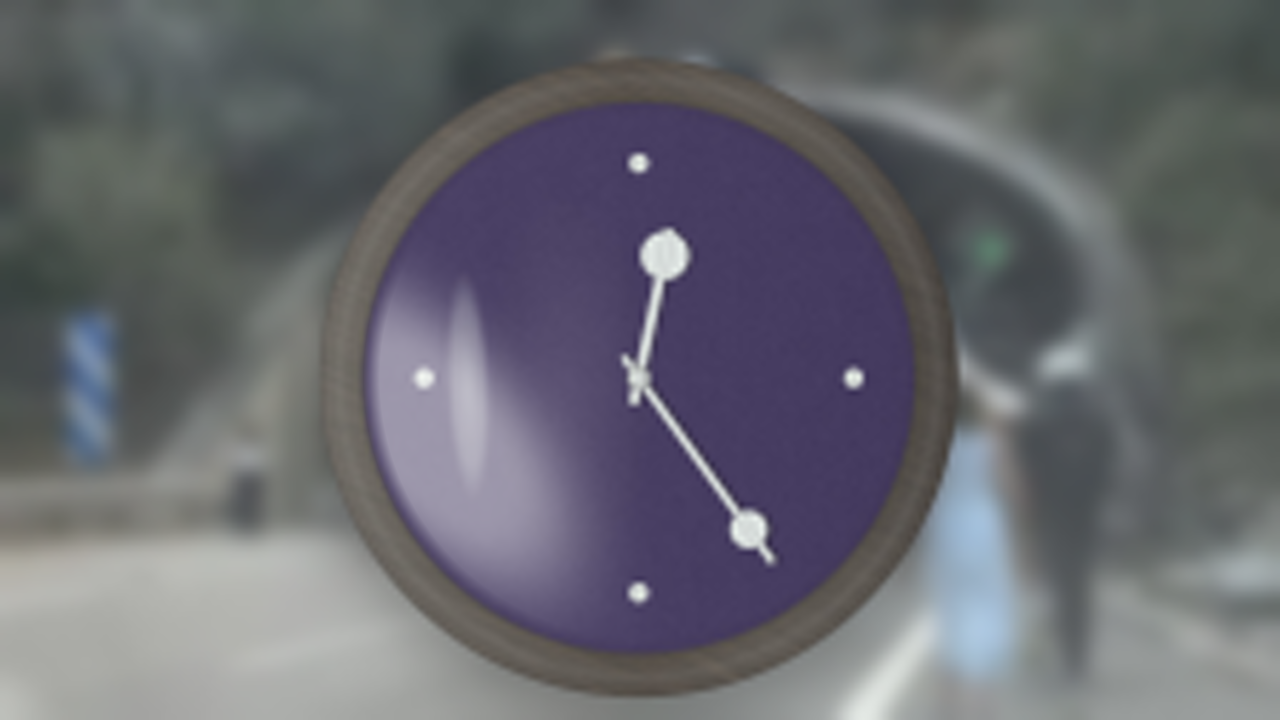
{"hour": 12, "minute": 24}
